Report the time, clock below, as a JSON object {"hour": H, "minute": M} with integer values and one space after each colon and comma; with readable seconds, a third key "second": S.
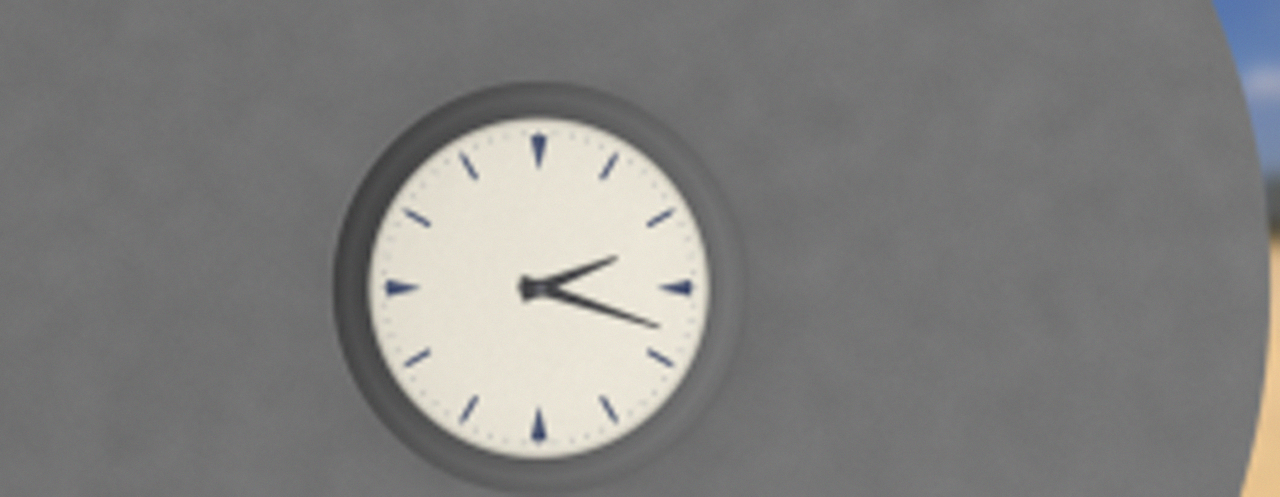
{"hour": 2, "minute": 18}
